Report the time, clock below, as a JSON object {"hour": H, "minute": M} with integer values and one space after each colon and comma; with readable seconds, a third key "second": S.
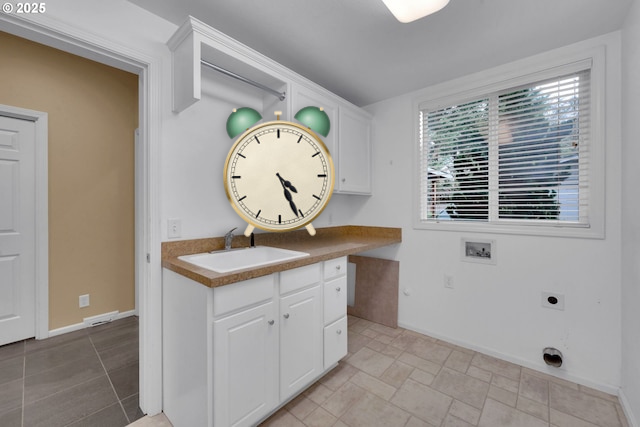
{"hour": 4, "minute": 26}
